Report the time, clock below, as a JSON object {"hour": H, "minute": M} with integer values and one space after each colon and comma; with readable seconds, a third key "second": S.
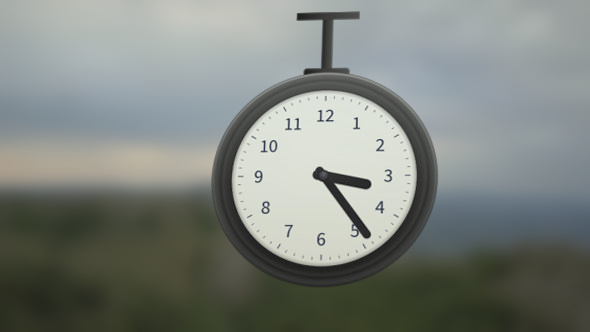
{"hour": 3, "minute": 24}
